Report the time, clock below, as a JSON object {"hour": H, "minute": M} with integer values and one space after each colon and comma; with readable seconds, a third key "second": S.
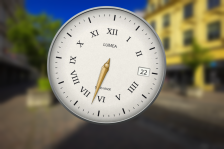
{"hour": 6, "minute": 32}
